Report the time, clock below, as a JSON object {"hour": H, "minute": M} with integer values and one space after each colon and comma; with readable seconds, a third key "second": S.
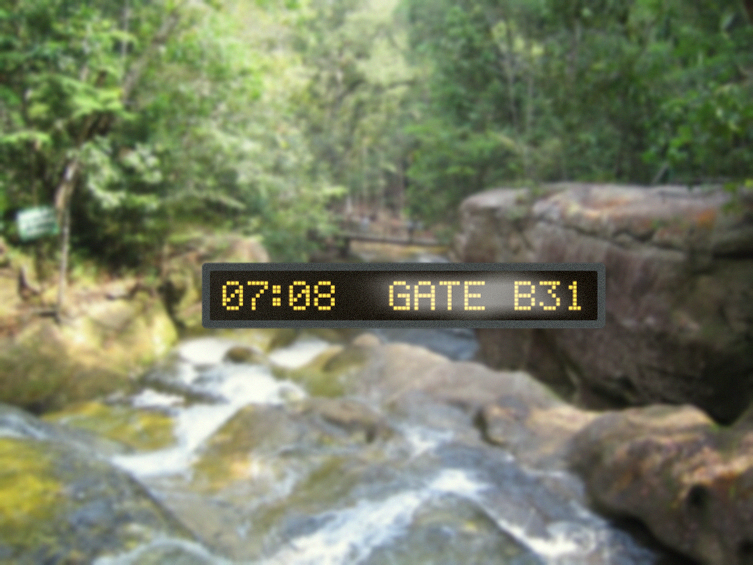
{"hour": 7, "minute": 8}
